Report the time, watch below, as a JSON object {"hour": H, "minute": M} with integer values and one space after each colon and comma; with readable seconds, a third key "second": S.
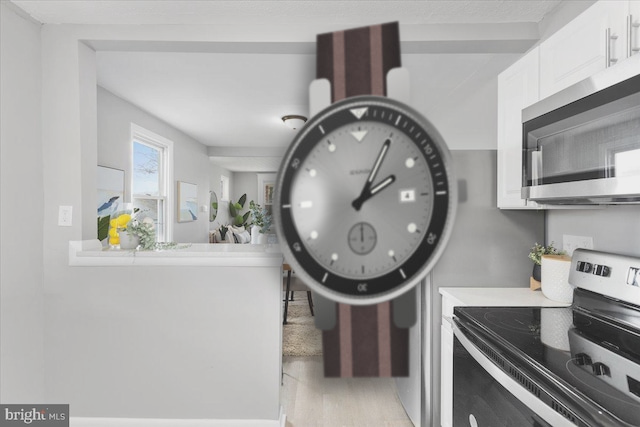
{"hour": 2, "minute": 5}
